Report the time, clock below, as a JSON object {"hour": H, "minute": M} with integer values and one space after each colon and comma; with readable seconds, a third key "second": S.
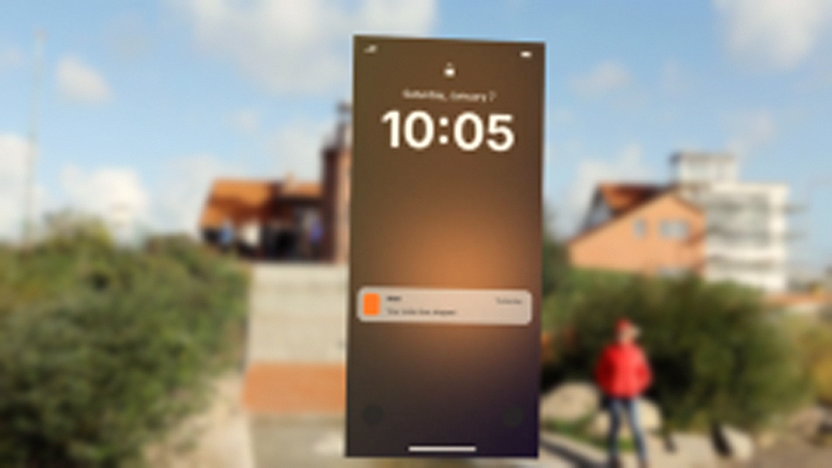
{"hour": 10, "minute": 5}
